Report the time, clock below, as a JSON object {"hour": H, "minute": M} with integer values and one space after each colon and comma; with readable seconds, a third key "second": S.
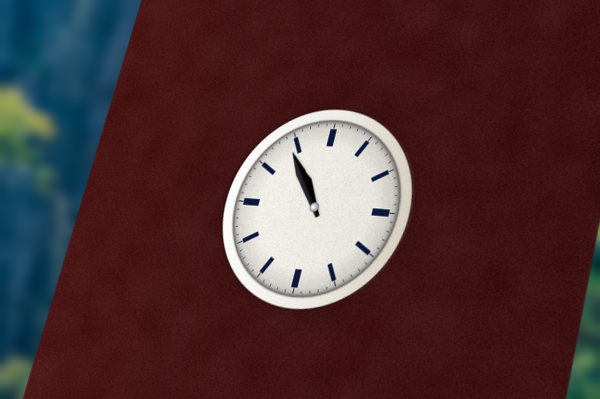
{"hour": 10, "minute": 54}
